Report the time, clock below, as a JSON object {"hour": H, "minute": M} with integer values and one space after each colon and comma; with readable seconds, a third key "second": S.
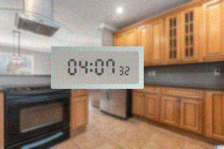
{"hour": 4, "minute": 7, "second": 32}
